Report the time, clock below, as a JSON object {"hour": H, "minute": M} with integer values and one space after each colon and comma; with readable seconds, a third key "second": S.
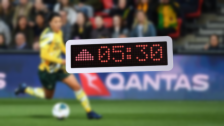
{"hour": 5, "minute": 30}
